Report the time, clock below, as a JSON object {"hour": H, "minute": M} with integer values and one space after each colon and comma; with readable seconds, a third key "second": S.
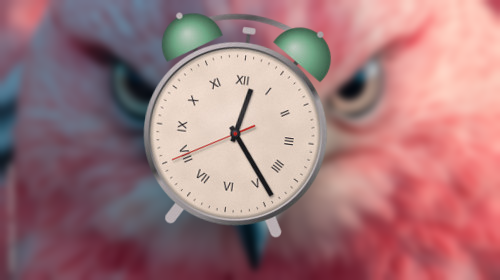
{"hour": 12, "minute": 23, "second": 40}
